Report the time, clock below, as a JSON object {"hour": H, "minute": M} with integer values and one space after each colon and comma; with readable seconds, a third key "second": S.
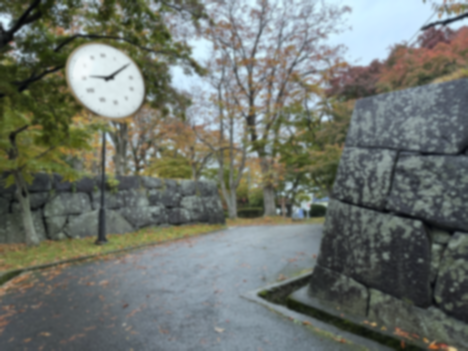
{"hour": 9, "minute": 10}
